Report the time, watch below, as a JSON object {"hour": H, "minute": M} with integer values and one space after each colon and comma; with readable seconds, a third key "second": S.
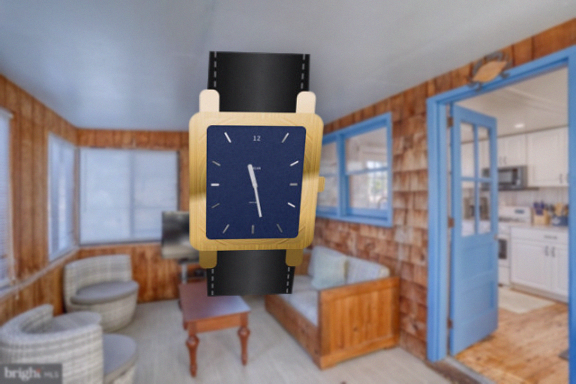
{"hour": 11, "minute": 28}
